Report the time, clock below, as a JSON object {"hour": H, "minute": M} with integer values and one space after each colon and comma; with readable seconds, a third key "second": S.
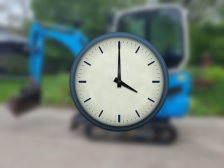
{"hour": 4, "minute": 0}
